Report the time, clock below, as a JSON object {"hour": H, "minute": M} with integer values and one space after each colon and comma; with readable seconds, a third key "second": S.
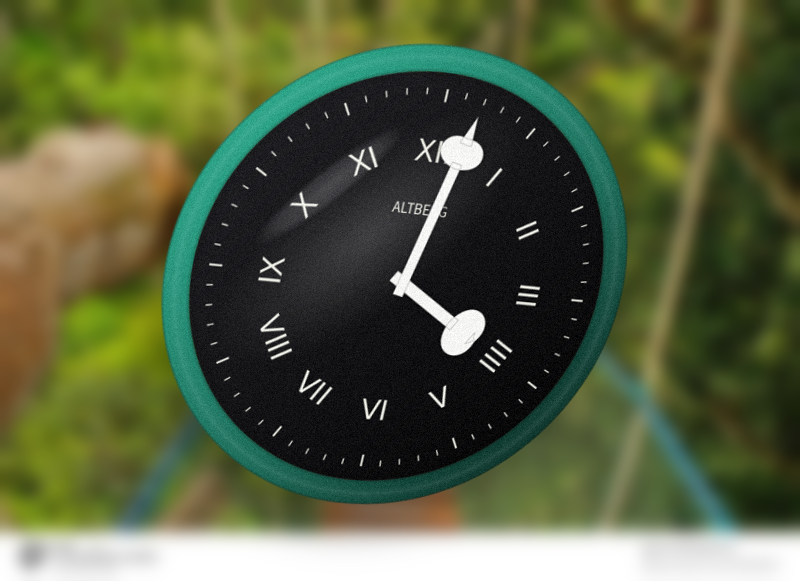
{"hour": 4, "minute": 2}
